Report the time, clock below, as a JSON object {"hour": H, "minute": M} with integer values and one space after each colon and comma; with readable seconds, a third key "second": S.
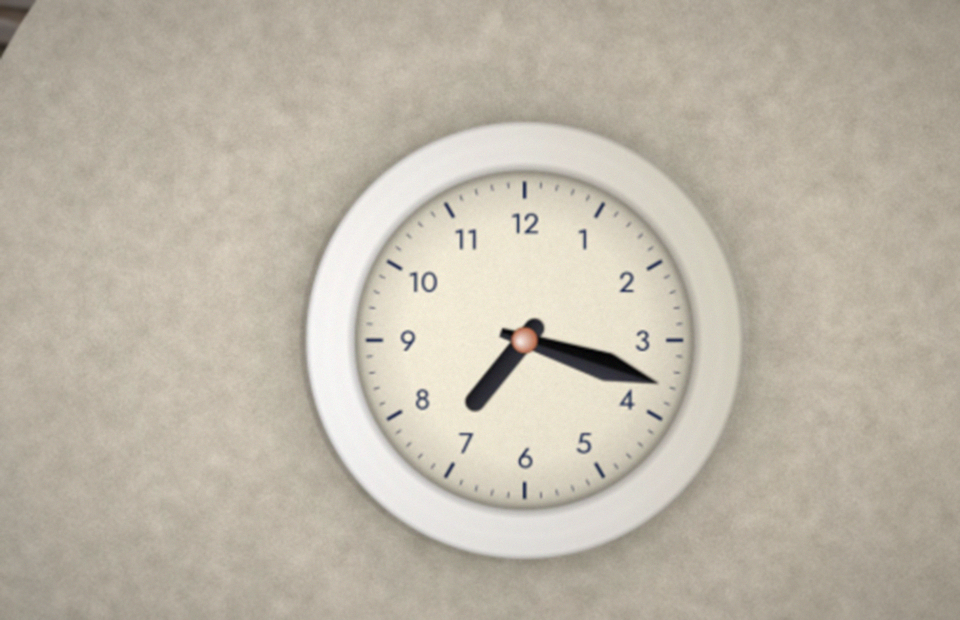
{"hour": 7, "minute": 18}
